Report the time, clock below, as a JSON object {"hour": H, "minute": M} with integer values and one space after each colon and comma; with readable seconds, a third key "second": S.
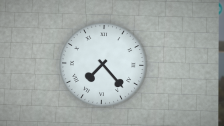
{"hour": 7, "minute": 23}
